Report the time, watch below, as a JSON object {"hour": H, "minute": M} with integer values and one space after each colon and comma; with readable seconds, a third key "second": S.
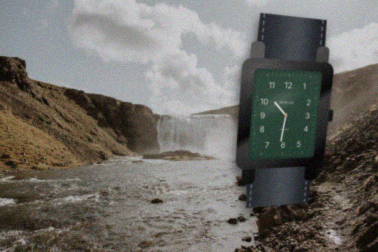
{"hour": 10, "minute": 31}
